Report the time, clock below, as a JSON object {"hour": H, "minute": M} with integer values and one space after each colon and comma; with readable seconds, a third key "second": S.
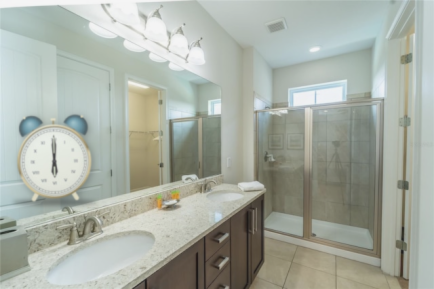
{"hour": 6, "minute": 0}
